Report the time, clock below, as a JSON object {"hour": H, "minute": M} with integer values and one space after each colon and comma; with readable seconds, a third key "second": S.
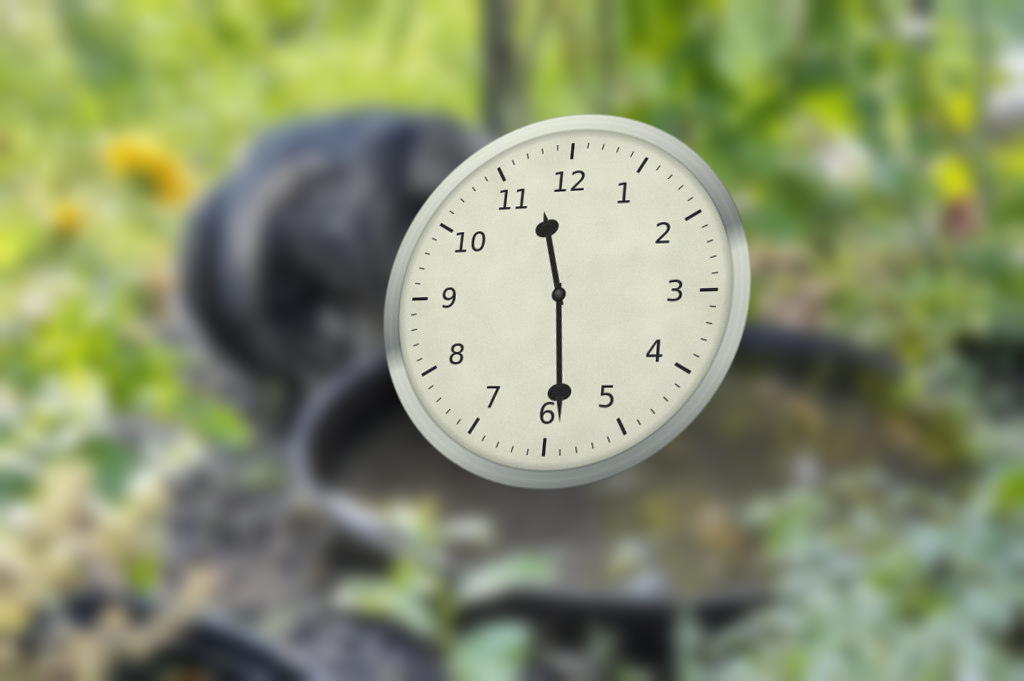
{"hour": 11, "minute": 29}
